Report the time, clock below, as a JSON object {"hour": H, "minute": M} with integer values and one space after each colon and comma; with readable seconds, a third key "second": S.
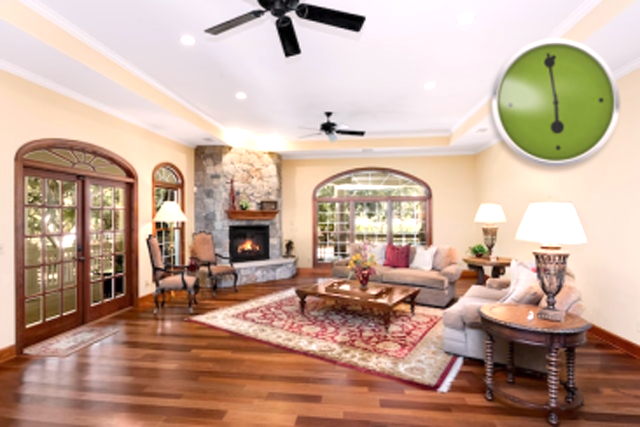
{"hour": 5, "minute": 59}
